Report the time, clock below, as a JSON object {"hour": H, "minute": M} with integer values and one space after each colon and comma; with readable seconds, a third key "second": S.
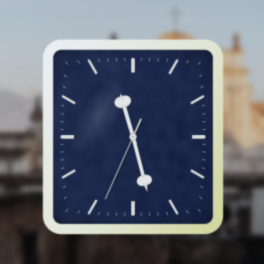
{"hour": 11, "minute": 27, "second": 34}
